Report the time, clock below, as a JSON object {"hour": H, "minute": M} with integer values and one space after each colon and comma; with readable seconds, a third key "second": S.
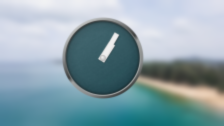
{"hour": 1, "minute": 5}
